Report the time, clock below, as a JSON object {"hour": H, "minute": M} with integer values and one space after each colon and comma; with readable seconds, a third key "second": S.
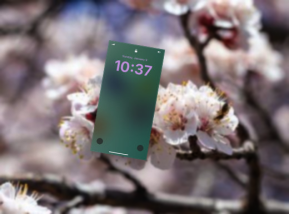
{"hour": 10, "minute": 37}
